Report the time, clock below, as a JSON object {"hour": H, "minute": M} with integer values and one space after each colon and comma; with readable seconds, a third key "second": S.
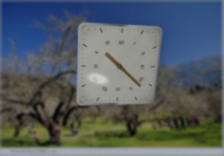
{"hour": 10, "minute": 22}
